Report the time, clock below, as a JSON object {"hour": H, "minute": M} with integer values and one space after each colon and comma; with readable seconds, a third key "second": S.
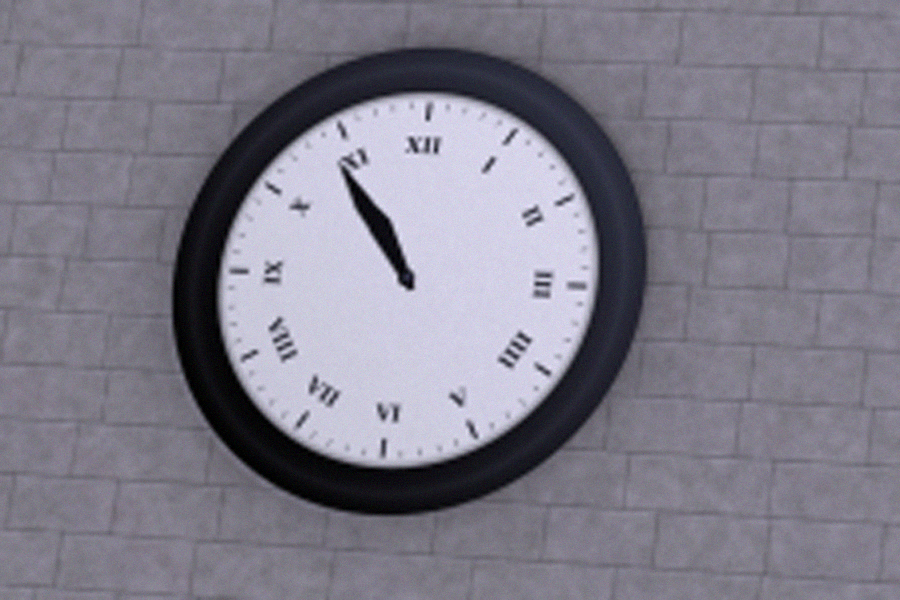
{"hour": 10, "minute": 54}
